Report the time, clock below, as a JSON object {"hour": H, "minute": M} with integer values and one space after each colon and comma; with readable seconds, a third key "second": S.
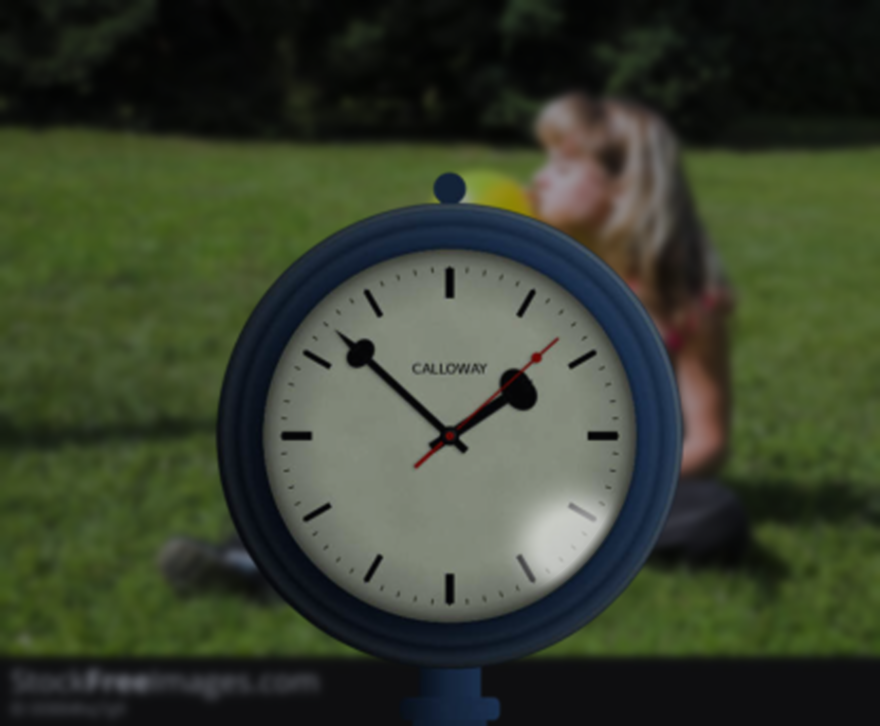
{"hour": 1, "minute": 52, "second": 8}
